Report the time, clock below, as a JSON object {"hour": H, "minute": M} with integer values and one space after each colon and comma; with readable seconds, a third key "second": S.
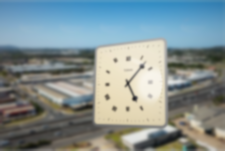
{"hour": 5, "minute": 7}
